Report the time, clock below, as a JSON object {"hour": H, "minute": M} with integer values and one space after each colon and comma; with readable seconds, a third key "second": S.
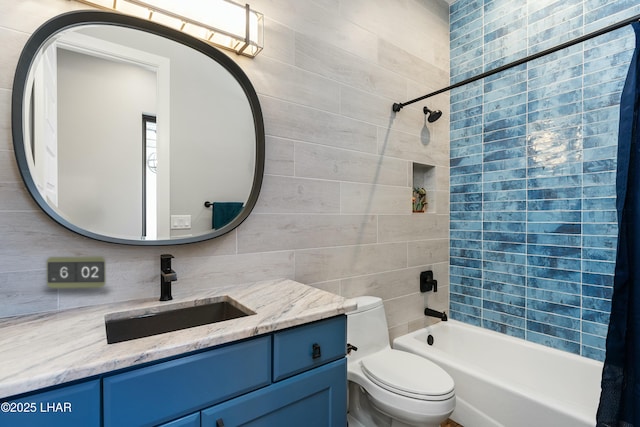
{"hour": 6, "minute": 2}
